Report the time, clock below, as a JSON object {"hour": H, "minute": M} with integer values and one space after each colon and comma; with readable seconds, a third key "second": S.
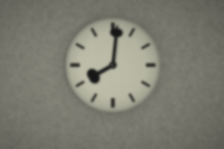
{"hour": 8, "minute": 1}
